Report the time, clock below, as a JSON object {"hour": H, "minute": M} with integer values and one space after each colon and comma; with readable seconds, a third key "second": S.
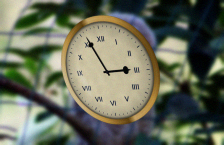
{"hour": 2, "minute": 56}
